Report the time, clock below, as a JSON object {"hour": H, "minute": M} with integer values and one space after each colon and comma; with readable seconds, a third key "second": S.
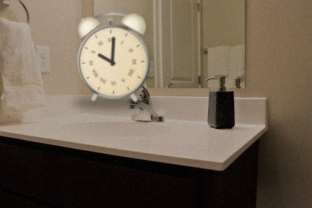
{"hour": 10, "minute": 1}
